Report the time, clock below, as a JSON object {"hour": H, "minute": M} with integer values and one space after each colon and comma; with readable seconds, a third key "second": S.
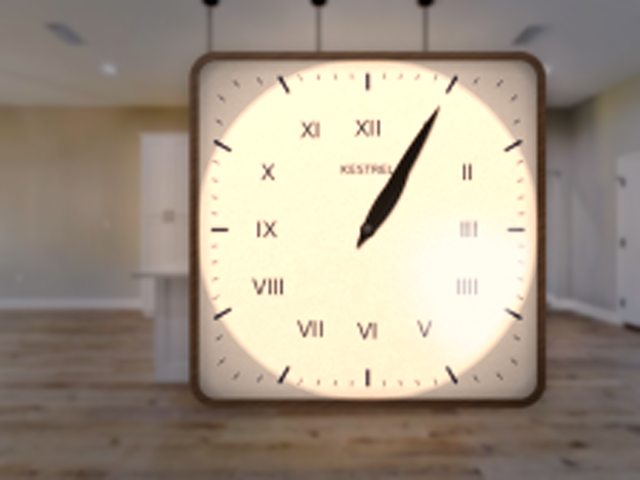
{"hour": 1, "minute": 5}
